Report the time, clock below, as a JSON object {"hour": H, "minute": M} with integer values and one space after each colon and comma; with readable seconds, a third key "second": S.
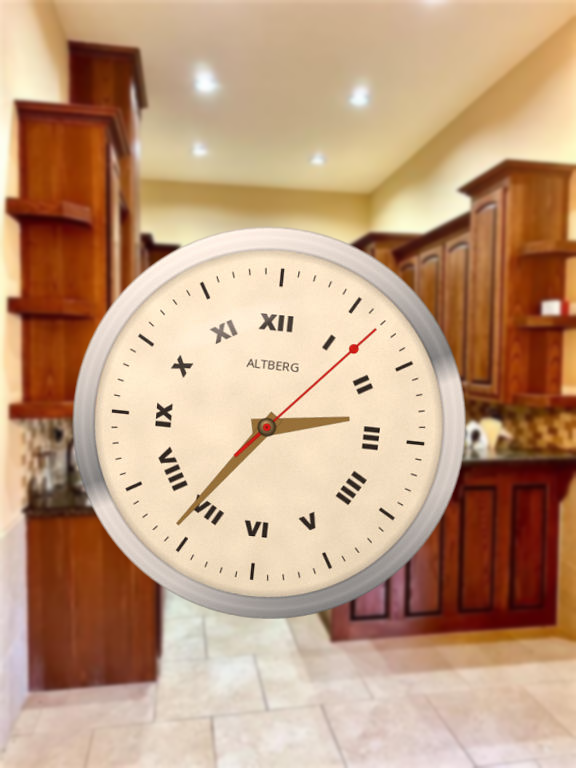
{"hour": 2, "minute": 36, "second": 7}
